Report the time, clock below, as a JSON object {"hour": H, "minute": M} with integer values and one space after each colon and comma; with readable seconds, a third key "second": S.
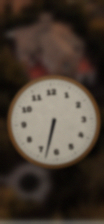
{"hour": 6, "minute": 33}
